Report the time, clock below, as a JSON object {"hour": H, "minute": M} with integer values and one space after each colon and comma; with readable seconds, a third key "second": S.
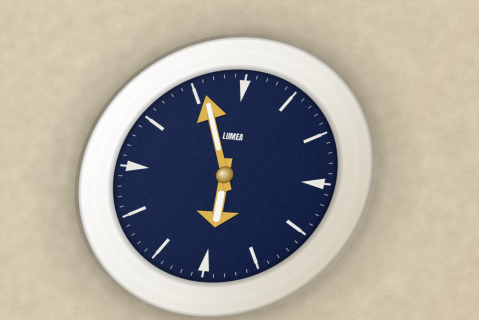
{"hour": 5, "minute": 56}
